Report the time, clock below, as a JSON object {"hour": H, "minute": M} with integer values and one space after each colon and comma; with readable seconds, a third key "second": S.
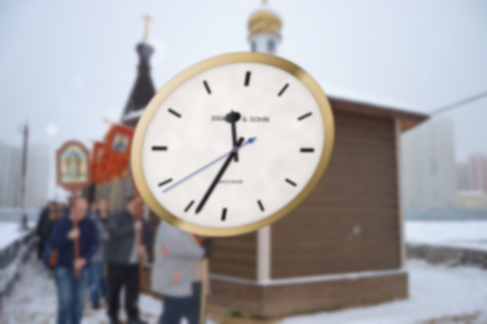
{"hour": 11, "minute": 33, "second": 39}
